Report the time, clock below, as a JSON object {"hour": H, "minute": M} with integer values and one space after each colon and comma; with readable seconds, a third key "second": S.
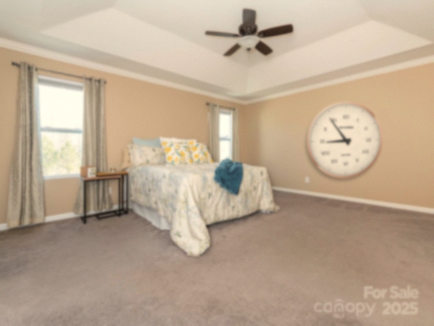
{"hour": 8, "minute": 54}
